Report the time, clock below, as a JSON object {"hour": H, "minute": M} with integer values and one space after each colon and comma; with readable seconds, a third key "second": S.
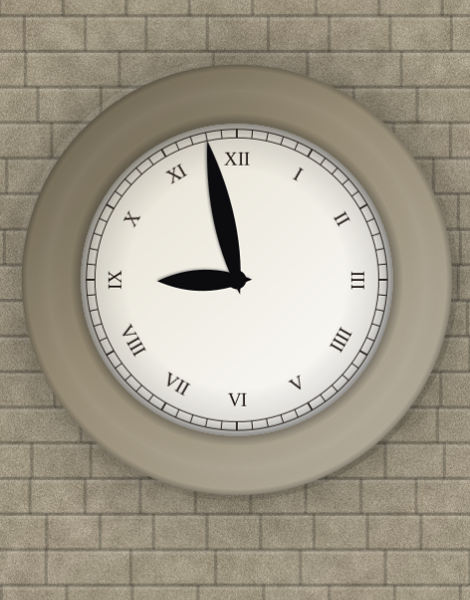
{"hour": 8, "minute": 58}
